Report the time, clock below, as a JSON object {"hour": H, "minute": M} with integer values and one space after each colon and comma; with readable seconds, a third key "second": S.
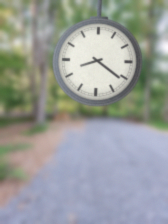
{"hour": 8, "minute": 21}
